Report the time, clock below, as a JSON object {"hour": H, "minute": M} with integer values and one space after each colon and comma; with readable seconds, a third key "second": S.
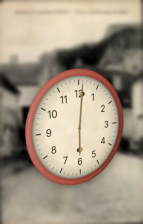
{"hour": 6, "minute": 1}
